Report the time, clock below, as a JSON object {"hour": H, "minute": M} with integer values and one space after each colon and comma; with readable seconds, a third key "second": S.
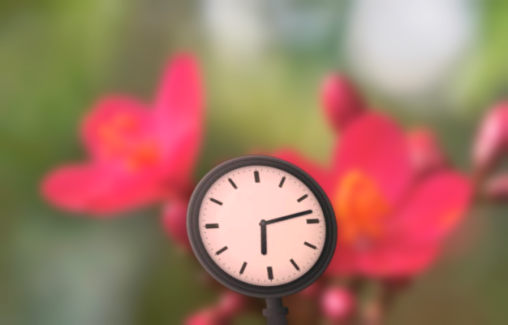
{"hour": 6, "minute": 13}
